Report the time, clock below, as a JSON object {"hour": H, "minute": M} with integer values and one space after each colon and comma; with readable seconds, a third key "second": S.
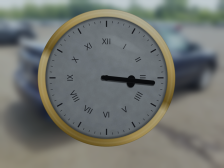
{"hour": 3, "minute": 16}
